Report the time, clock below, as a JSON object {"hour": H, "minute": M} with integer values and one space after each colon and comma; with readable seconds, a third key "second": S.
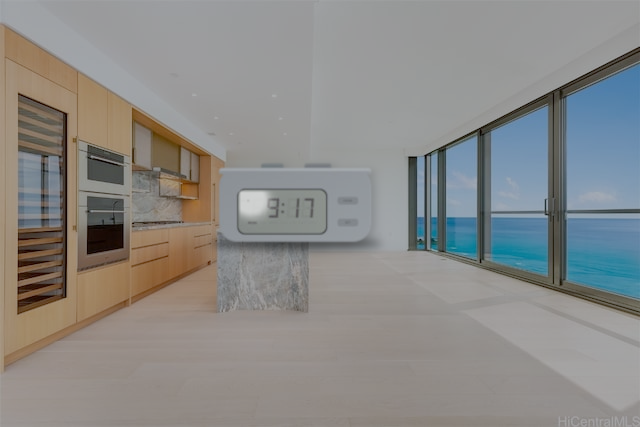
{"hour": 9, "minute": 17}
